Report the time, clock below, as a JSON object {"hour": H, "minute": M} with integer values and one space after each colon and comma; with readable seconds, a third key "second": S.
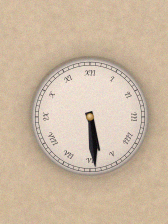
{"hour": 5, "minute": 29}
